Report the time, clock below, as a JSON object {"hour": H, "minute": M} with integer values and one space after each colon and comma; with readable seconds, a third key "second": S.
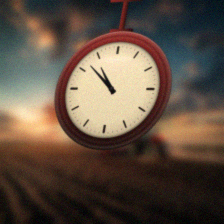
{"hour": 10, "minute": 52}
